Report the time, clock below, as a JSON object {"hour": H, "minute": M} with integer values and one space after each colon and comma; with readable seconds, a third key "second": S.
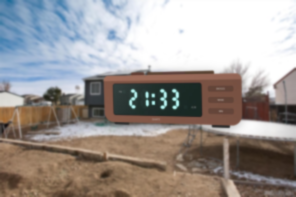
{"hour": 21, "minute": 33}
